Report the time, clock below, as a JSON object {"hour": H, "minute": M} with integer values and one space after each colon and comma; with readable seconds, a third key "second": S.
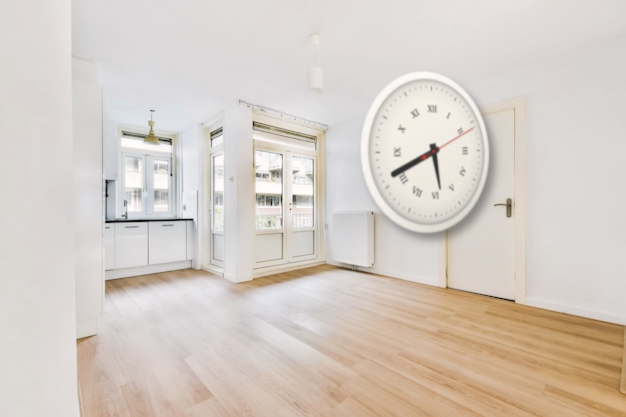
{"hour": 5, "minute": 41, "second": 11}
